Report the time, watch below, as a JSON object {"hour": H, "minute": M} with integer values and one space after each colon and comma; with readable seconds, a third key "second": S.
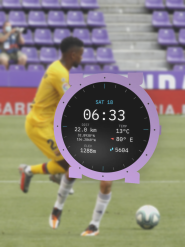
{"hour": 6, "minute": 33}
